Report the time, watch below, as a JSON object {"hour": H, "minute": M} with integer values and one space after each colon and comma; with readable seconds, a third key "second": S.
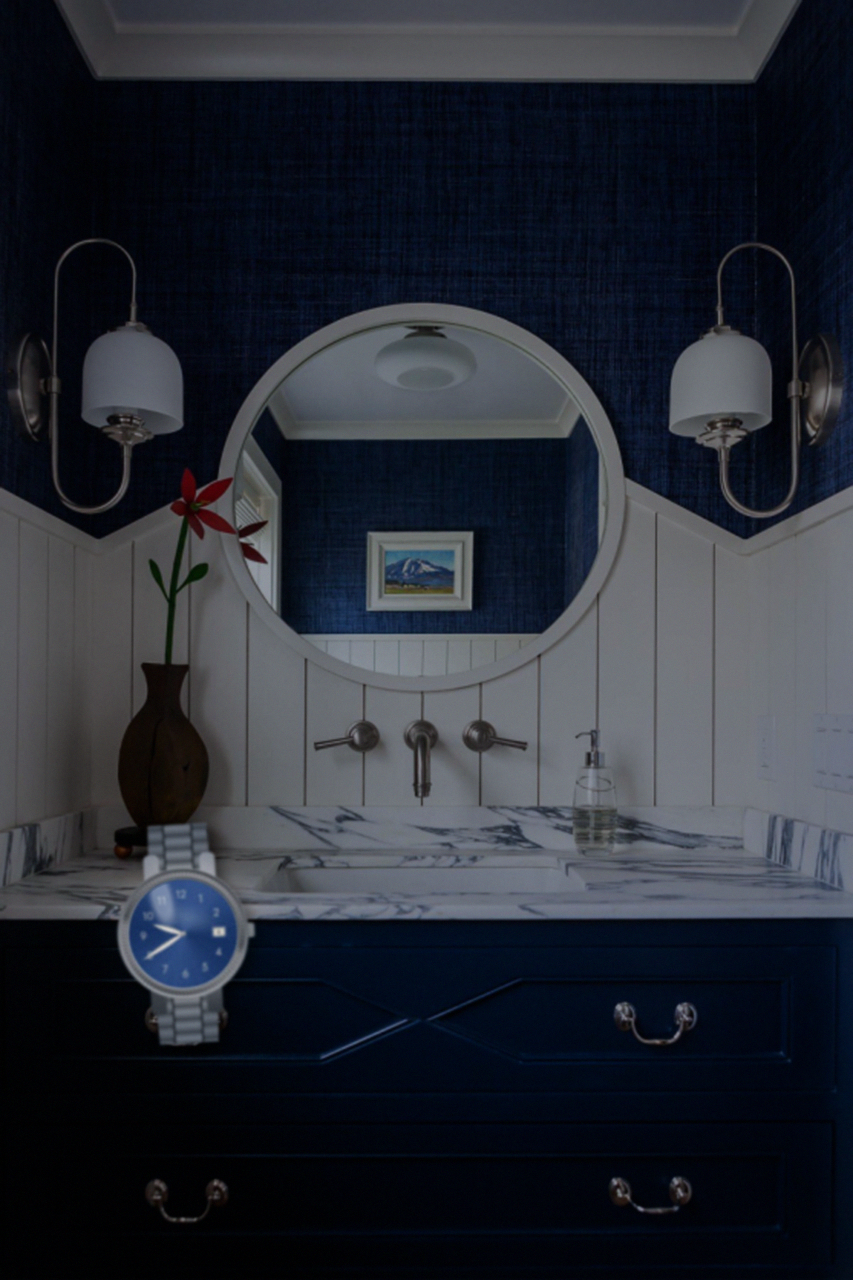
{"hour": 9, "minute": 40}
